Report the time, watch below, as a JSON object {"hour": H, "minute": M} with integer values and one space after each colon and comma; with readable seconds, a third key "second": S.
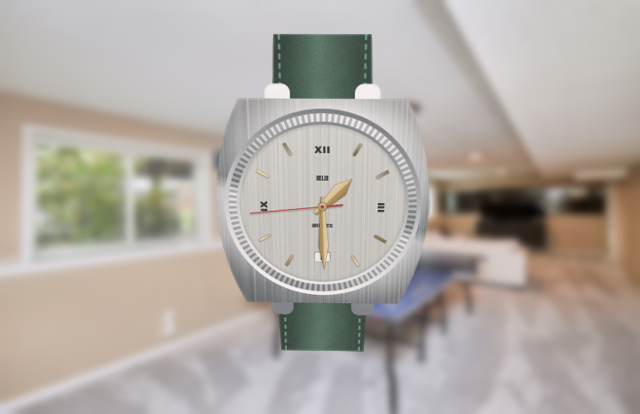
{"hour": 1, "minute": 29, "second": 44}
